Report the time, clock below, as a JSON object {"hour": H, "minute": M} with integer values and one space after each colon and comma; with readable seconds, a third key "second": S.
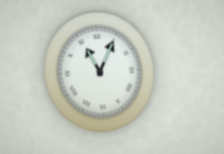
{"hour": 11, "minute": 5}
